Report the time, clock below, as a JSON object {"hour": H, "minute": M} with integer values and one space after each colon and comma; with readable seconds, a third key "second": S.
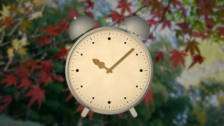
{"hour": 10, "minute": 8}
